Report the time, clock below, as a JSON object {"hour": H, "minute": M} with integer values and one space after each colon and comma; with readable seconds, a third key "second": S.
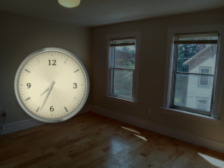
{"hour": 7, "minute": 34}
